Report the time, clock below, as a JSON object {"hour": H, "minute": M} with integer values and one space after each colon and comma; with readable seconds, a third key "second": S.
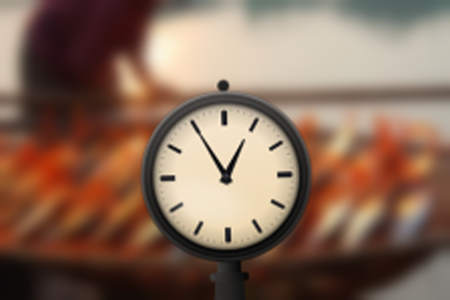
{"hour": 12, "minute": 55}
